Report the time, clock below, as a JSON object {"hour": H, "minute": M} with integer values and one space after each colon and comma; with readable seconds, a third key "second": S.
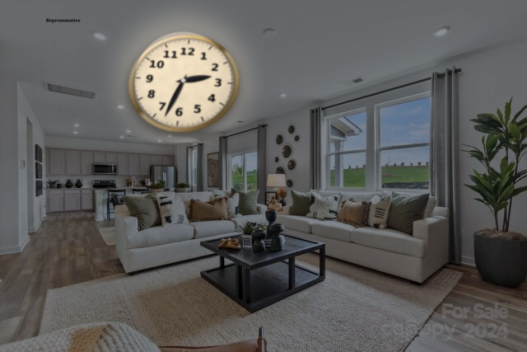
{"hour": 2, "minute": 33}
